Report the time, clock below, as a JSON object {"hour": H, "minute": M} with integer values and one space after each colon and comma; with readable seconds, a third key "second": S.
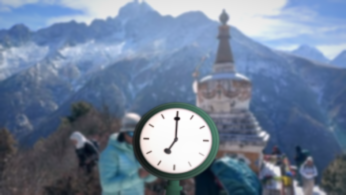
{"hour": 7, "minute": 0}
